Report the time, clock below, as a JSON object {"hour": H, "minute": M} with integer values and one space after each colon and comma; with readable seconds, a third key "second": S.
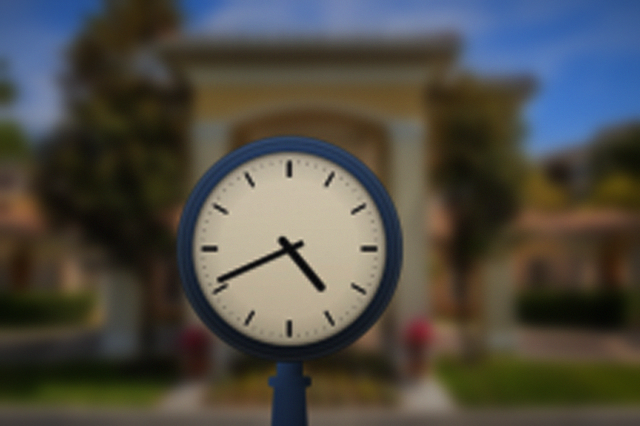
{"hour": 4, "minute": 41}
